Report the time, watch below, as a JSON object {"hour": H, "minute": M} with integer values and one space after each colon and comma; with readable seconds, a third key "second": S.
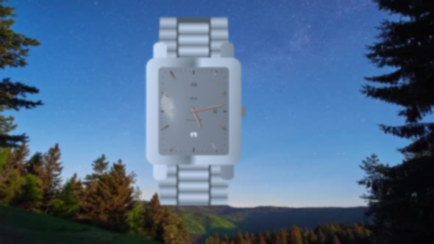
{"hour": 5, "minute": 13}
